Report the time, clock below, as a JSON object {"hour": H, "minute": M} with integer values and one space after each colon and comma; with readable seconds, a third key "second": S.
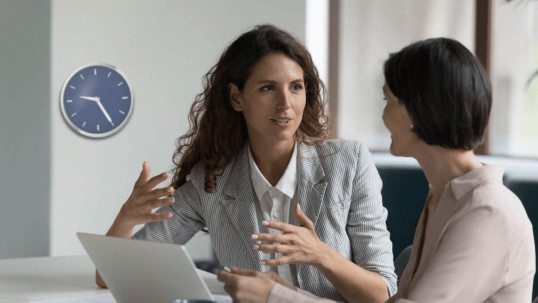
{"hour": 9, "minute": 25}
